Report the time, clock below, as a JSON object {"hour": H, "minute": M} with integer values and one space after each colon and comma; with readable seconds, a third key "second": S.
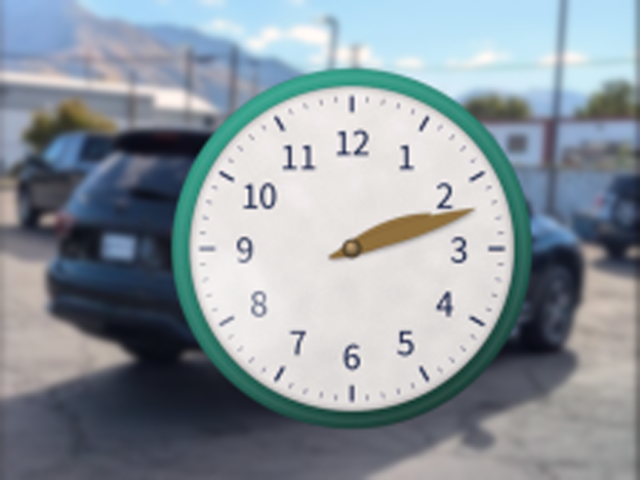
{"hour": 2, "minute": 12}
